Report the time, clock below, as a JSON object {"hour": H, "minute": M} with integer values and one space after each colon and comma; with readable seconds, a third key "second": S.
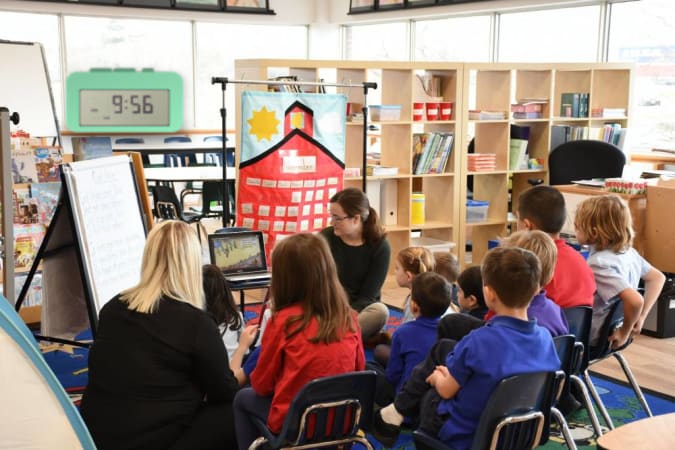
{"hour": 9, "minute": 56}
